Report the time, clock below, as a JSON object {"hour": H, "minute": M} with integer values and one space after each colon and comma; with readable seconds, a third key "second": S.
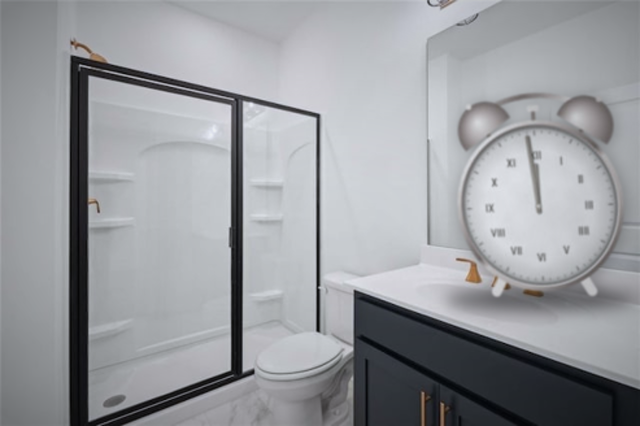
{"hour": 11, "minute": 59}
